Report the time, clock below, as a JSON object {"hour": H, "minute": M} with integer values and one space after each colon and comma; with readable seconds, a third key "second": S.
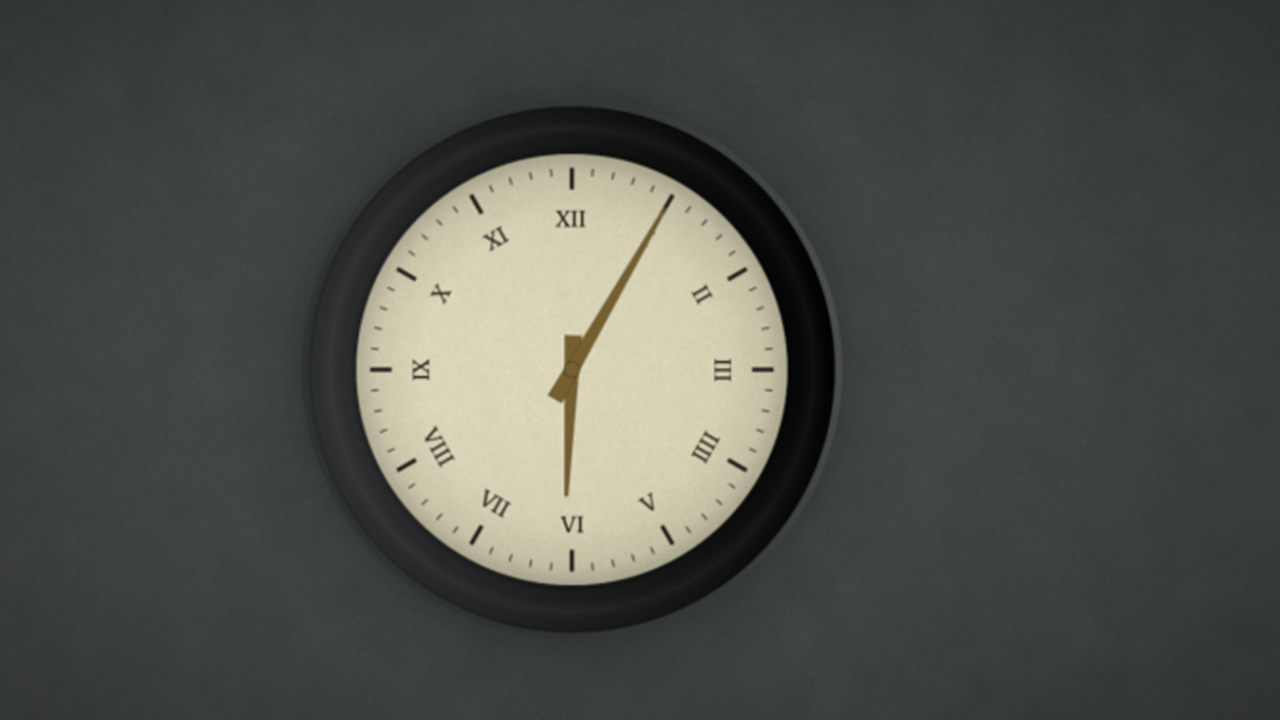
{"hour": 6, "minute": 5}
